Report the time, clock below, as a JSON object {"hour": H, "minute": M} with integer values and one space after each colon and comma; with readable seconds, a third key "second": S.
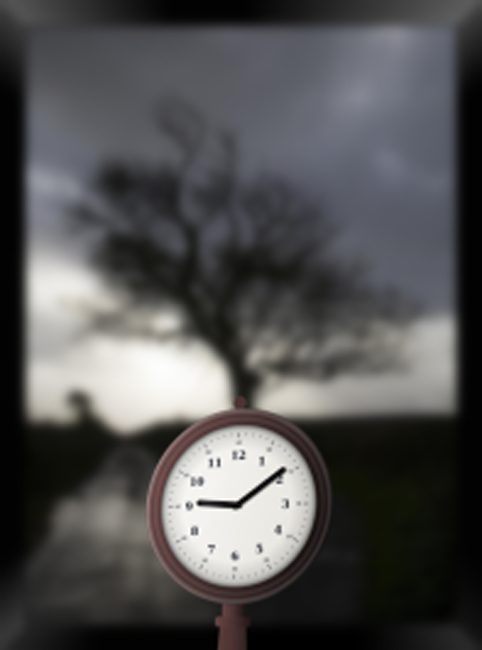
{"hour": 9, "minute": 9}
